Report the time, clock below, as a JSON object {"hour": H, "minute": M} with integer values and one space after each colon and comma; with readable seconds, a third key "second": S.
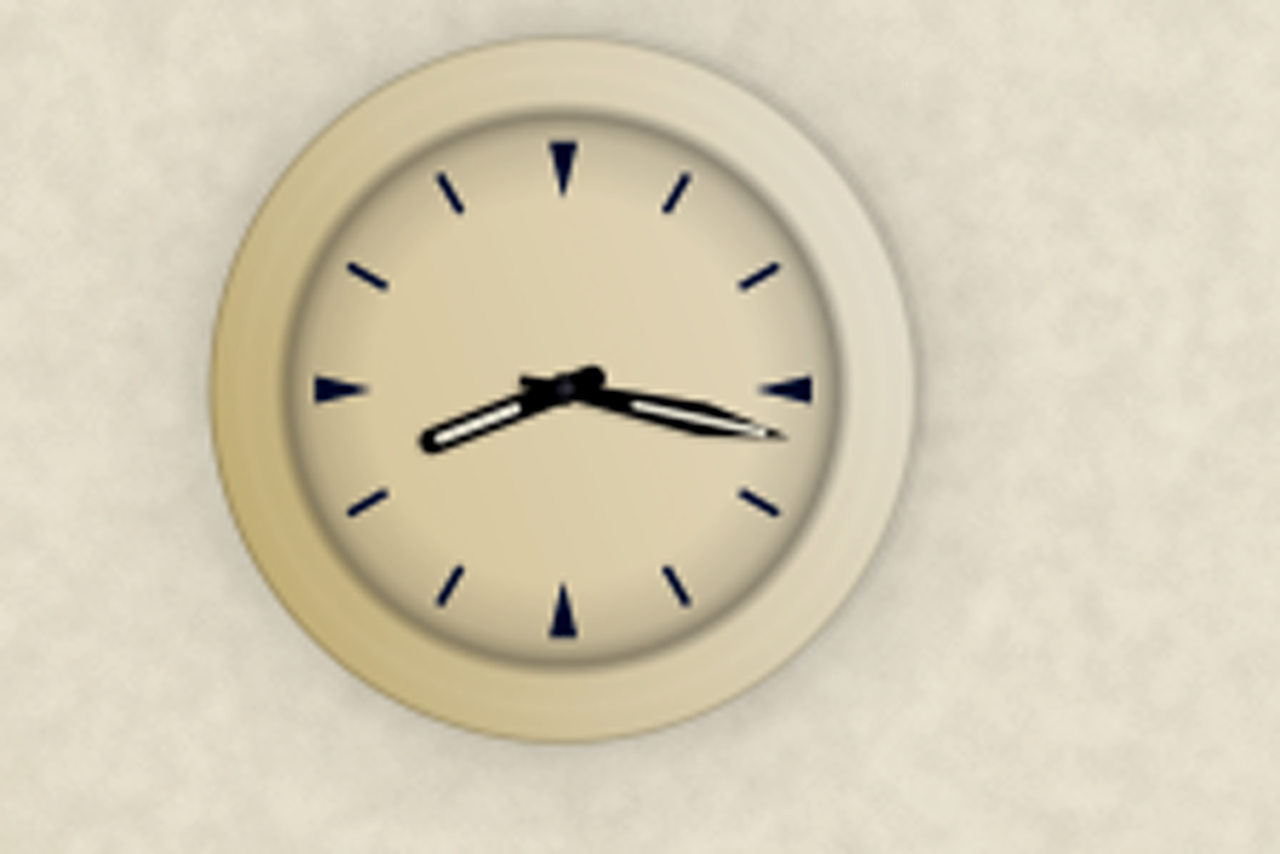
{"hour": 8, "minute": 17}
